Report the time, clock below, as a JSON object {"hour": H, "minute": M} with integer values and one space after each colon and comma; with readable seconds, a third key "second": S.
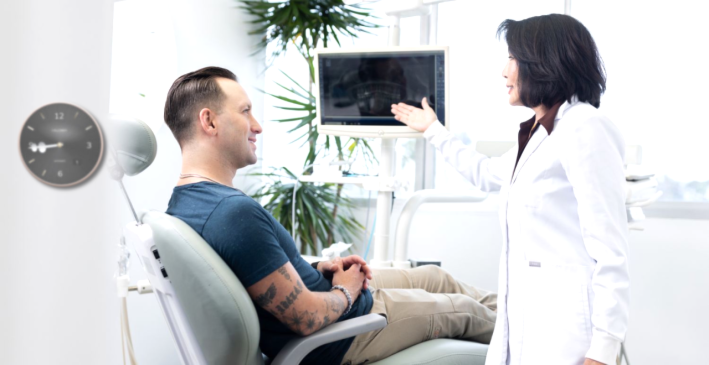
{"hour": 8, "minute": 44}
